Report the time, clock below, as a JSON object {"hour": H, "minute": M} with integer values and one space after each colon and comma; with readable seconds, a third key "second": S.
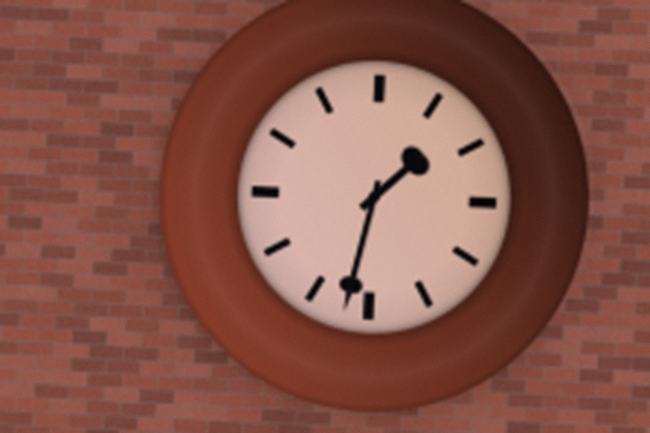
{"hour": 1, "minute": 32}
